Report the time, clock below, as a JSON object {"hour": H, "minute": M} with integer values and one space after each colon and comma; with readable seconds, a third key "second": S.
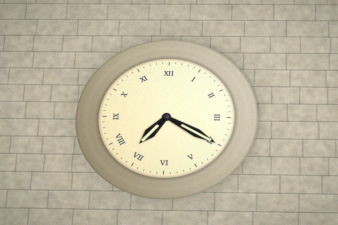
{"hour": 7, "minute": 20}
